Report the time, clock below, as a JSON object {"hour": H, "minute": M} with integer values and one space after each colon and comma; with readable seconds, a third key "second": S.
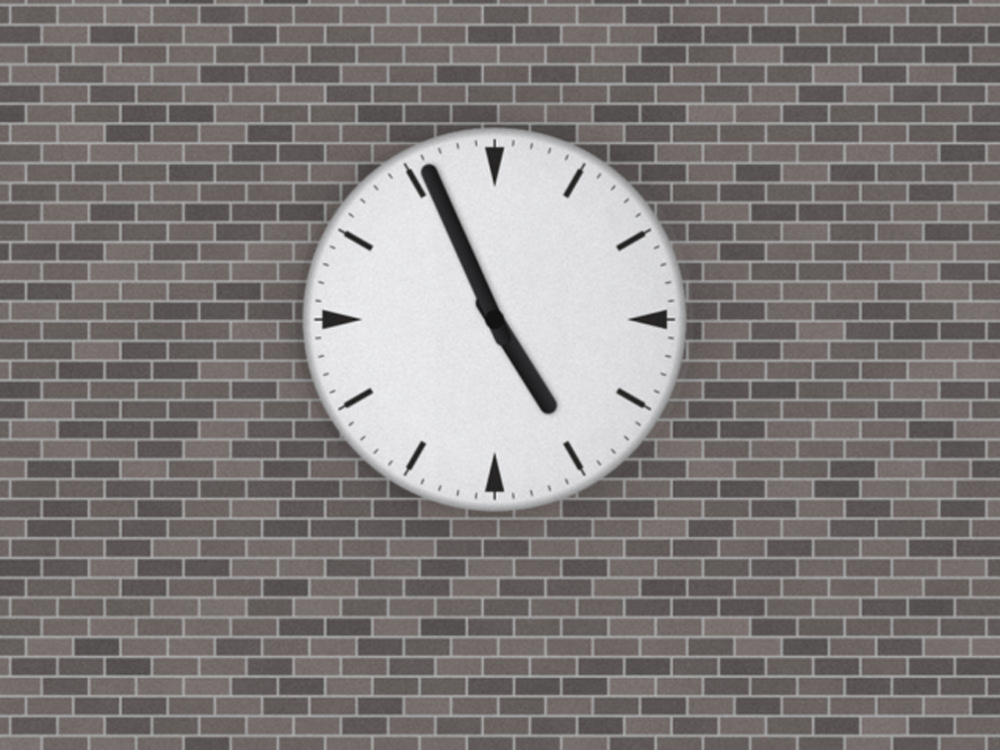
{"hour": 4, "minute": 56}
